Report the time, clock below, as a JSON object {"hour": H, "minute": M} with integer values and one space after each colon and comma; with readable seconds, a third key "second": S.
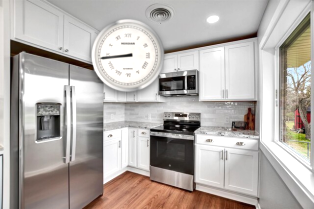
{"hour": 8, "minute": 44}
